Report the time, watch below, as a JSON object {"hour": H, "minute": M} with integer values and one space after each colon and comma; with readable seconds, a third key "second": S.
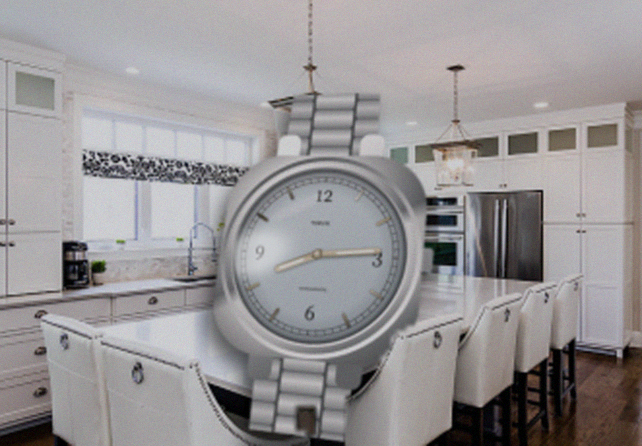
{"hour": 8, "minute": 14}
